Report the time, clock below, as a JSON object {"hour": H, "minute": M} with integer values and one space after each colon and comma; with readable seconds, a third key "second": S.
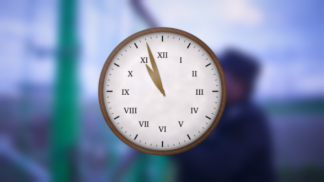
{"hour": 10, "minute": 57}
